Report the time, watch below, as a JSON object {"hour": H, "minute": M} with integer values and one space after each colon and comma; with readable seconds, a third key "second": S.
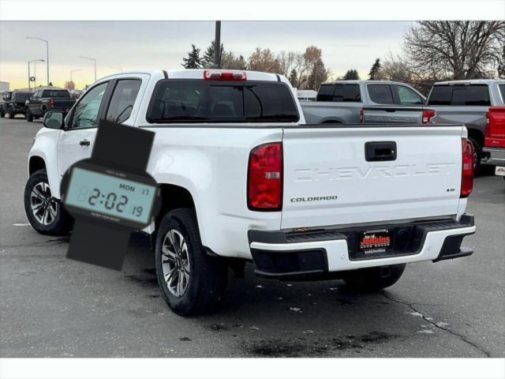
{"hour": 2, "minute": 2, "second": 19}
